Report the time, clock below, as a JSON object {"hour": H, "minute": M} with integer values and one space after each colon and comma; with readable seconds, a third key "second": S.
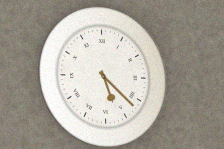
{"hour": 5, "minute": 22}
